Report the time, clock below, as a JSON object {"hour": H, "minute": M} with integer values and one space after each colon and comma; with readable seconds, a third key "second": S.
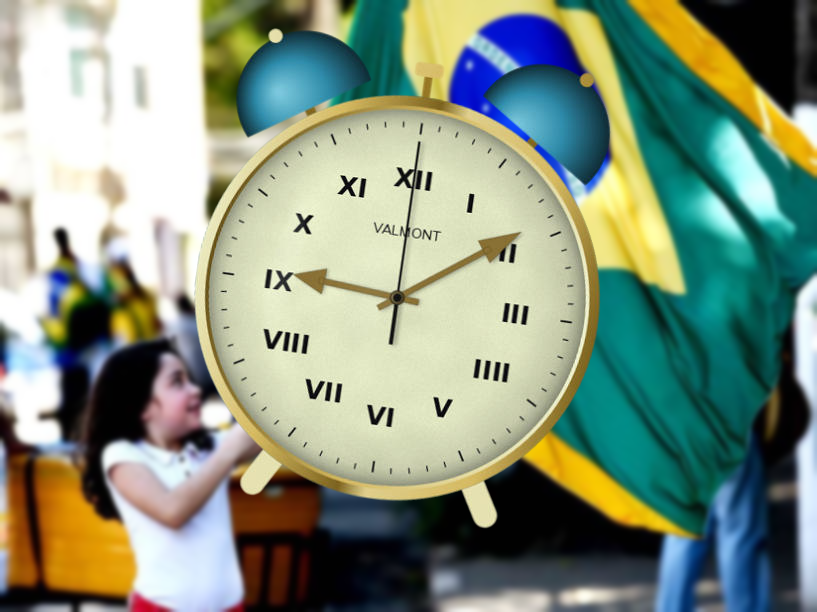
{"hour": 9, "minute": 9, "second": 0}
